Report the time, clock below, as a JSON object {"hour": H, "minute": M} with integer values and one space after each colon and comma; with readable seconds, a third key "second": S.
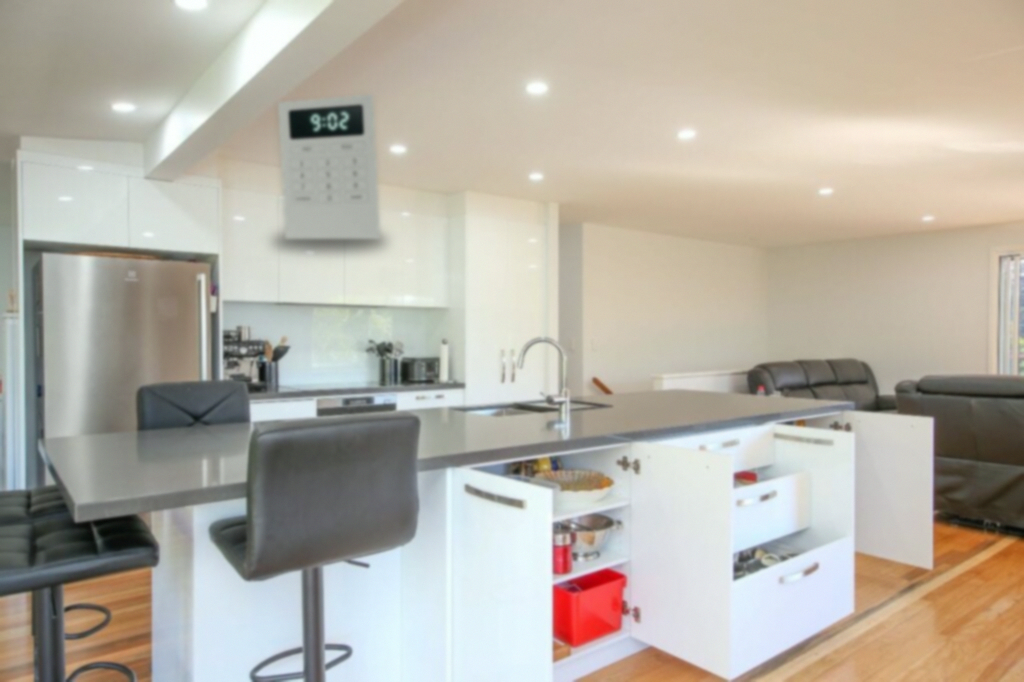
{"hour": 9, "minute": 2}
